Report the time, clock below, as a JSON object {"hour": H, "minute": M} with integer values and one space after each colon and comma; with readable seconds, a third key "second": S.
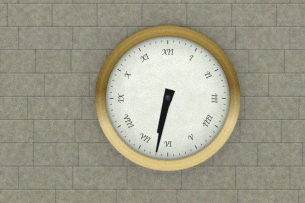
{"hour": 6, "minute": 32}
